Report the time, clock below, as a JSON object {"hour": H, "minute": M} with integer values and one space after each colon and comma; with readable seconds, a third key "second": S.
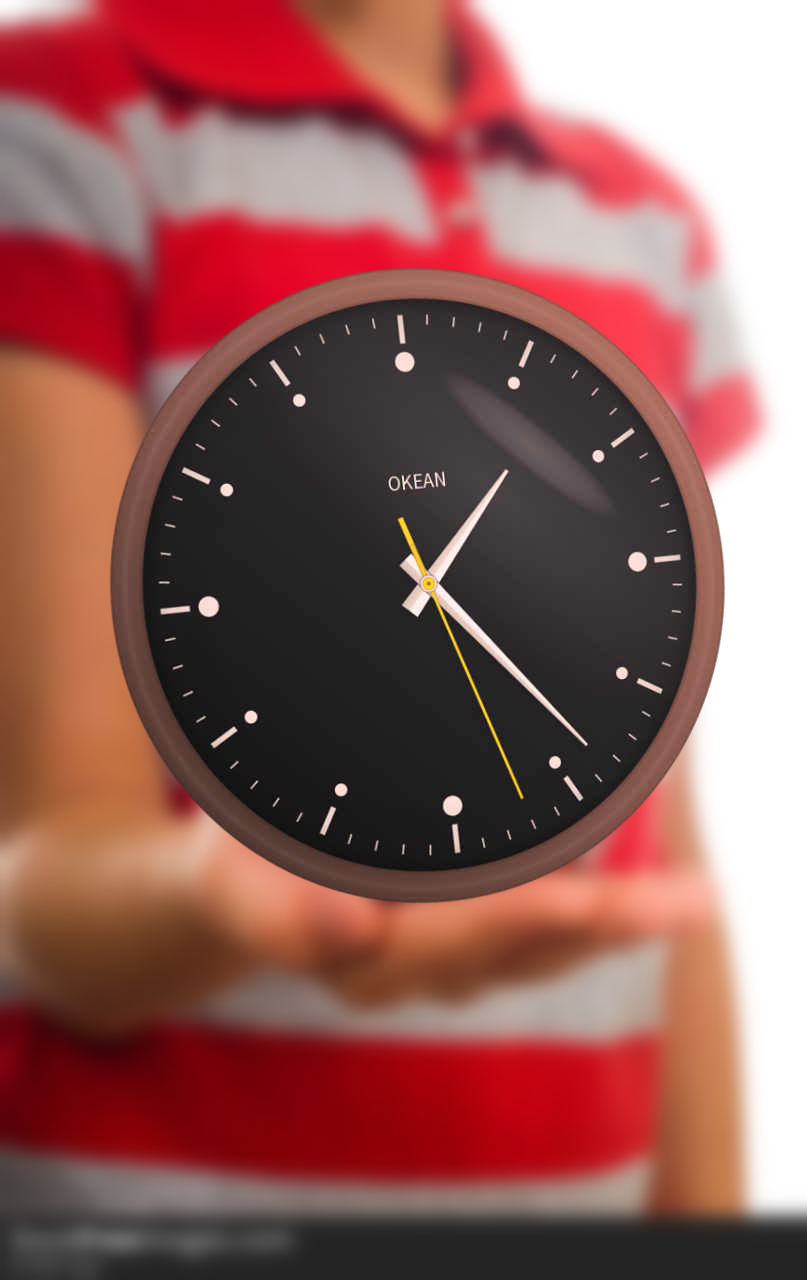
{"hour": 1, "minute": 23, "second": 27}
